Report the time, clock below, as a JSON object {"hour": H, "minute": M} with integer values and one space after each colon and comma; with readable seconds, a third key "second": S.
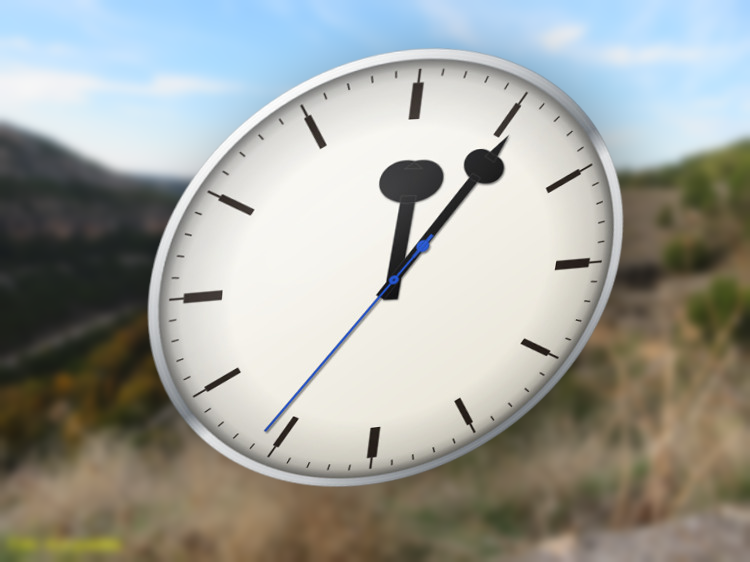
{"hour": 12, "minute": 5, "second": 36}
